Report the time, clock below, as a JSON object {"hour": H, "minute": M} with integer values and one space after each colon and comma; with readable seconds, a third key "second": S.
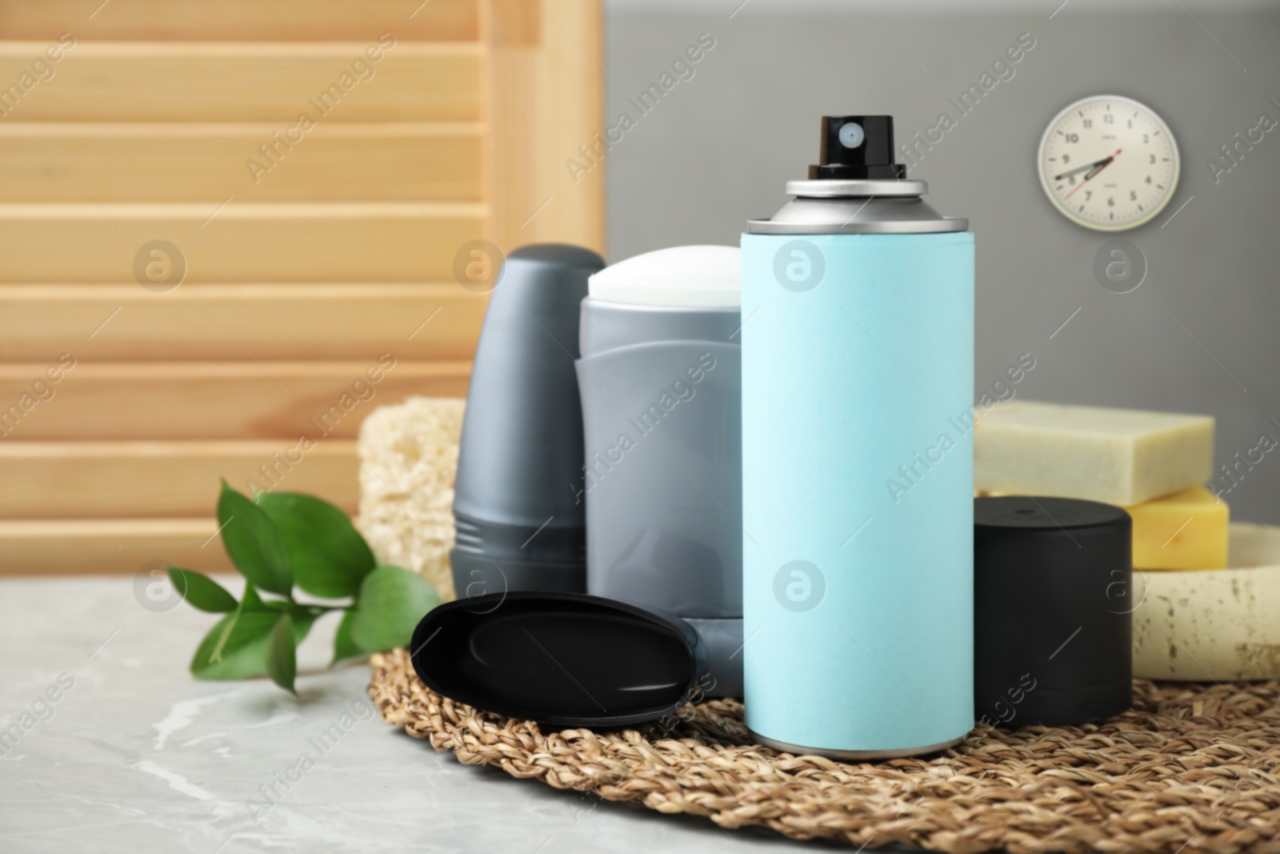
{"hour": 7, "minute": 41, "second": 38}
